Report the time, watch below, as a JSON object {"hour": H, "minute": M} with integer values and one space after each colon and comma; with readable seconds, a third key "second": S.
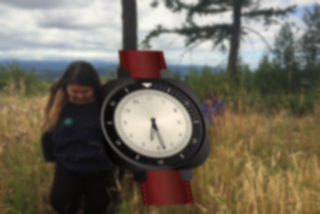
{"hour": 6, "minute": 28}
